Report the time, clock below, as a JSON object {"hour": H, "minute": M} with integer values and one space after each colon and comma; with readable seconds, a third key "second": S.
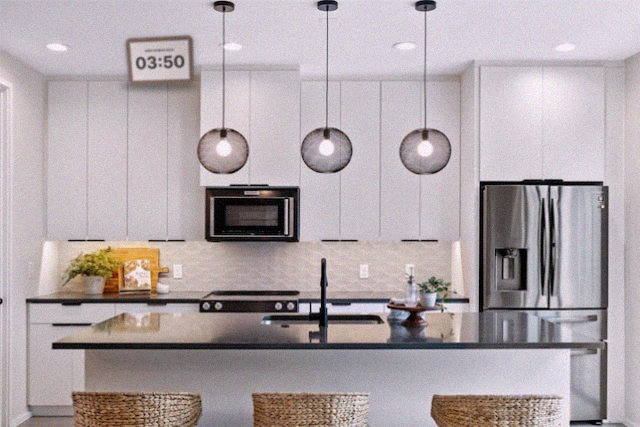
{"hour": 3, "minute": 50}
